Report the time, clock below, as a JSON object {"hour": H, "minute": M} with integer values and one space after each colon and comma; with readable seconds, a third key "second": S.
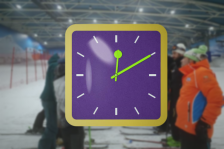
{"hour": 12, "minute": 10}
